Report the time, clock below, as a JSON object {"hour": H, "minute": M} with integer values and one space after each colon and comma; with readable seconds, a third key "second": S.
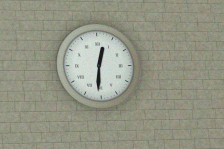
{"hour": 12, "minute": 31}
